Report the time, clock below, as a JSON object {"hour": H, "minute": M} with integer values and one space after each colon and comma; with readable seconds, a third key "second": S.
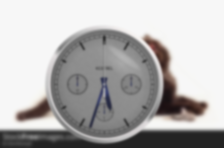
{"hour": 5, "minute": 33}
